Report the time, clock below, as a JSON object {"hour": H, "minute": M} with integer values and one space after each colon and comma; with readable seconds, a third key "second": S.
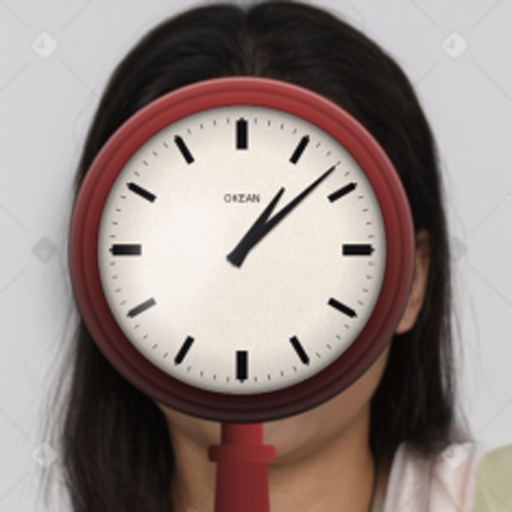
{"hour": 1, "minute": 8}
